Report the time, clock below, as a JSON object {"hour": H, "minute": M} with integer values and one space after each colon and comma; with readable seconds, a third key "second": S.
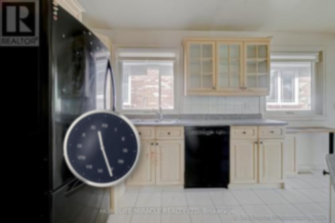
{"hour": 11, "minute": 26}
